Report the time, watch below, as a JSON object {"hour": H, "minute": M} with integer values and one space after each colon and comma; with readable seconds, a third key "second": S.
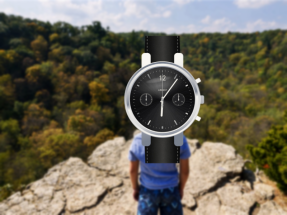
{"hour": 6, "minute": 6}
